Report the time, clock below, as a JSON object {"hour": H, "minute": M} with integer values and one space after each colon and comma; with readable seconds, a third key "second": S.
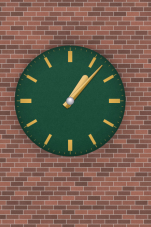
{"hour": 1, "minute": 7}
